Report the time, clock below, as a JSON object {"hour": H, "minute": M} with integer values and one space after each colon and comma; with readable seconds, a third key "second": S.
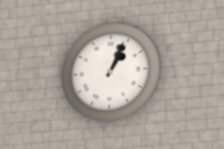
{"hour": 1, "minute": 4}
